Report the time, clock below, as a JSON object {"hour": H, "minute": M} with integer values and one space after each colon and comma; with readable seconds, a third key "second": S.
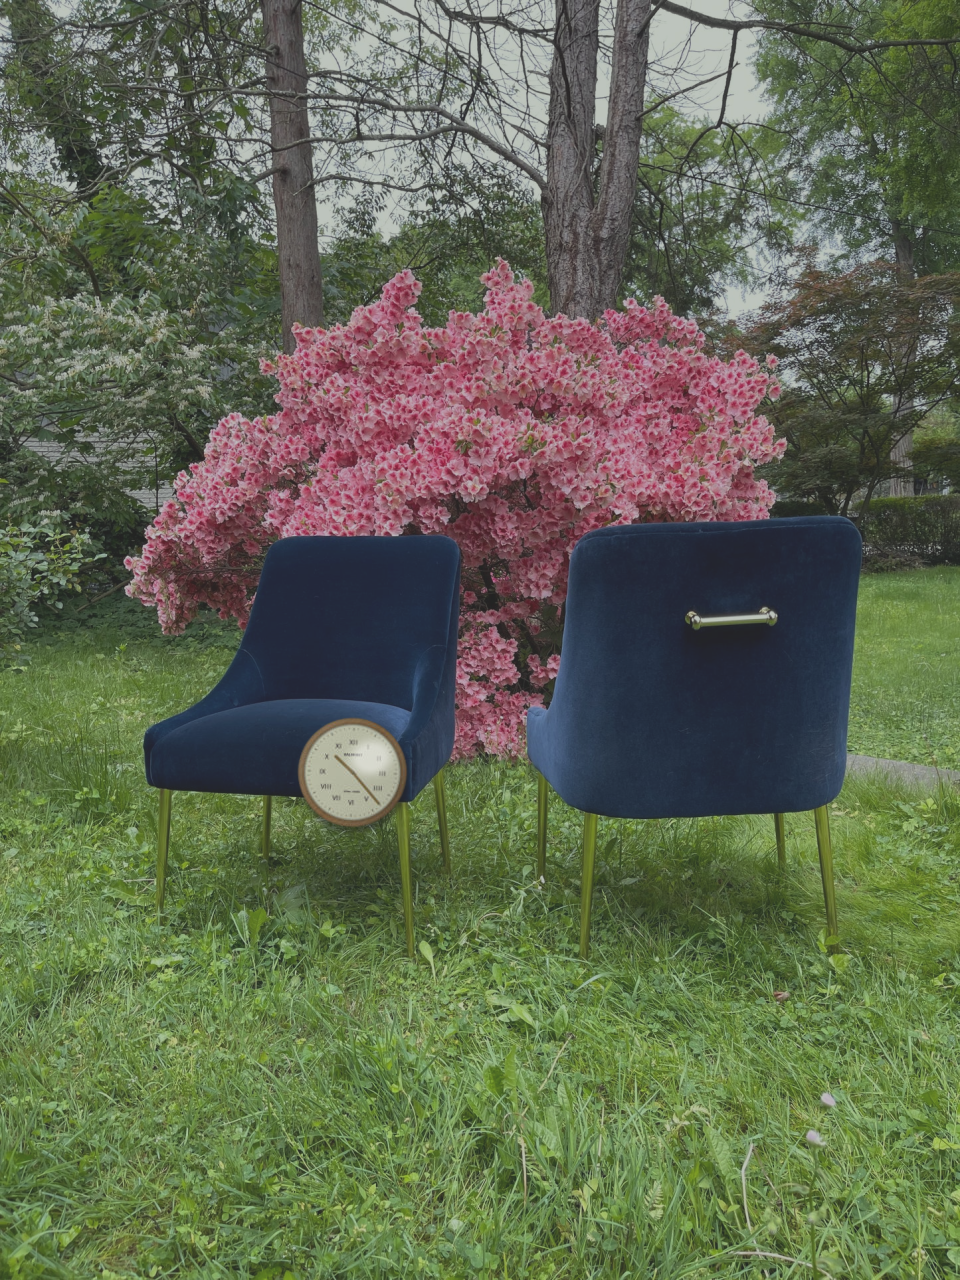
{"hour": 10, "minute": 23}
